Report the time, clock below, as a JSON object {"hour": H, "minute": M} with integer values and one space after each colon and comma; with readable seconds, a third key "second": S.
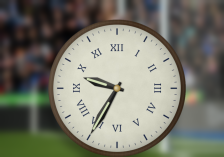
{"hour": 9, "minute": 35}
